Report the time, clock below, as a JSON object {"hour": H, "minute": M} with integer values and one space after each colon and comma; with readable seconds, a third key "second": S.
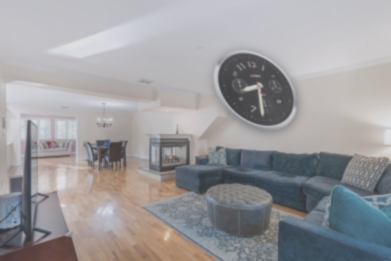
{"hour": 8, "minute": 32}
